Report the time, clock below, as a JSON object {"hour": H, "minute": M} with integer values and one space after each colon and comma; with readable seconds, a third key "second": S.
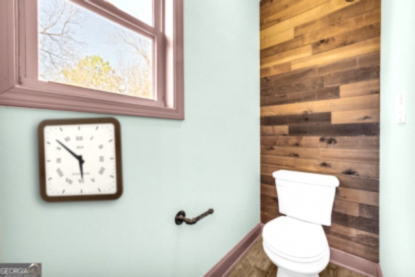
{"hour": 5, "minute": 52}
